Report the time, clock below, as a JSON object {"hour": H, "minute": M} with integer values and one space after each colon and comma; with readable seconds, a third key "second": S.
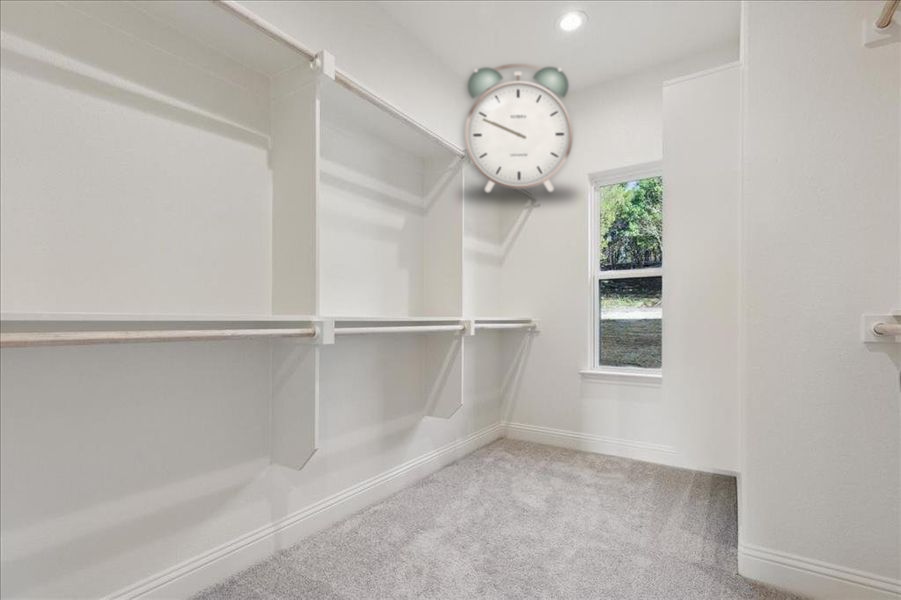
{"hour": 9, "minute": 49}
